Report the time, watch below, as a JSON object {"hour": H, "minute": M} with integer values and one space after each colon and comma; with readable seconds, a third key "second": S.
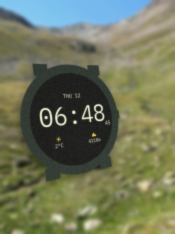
{"hour": 6, "minute": 48}
